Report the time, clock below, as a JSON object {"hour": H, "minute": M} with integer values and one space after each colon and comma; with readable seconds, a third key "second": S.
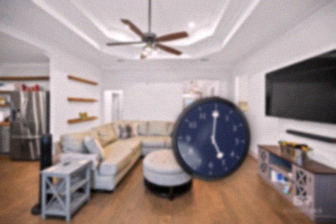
{"hour": 5, "minute": 0}
